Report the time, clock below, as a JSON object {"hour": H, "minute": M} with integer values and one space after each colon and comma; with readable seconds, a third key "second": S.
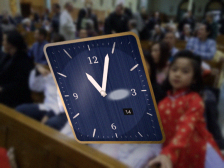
{"hour": 11, "minute": 4}
